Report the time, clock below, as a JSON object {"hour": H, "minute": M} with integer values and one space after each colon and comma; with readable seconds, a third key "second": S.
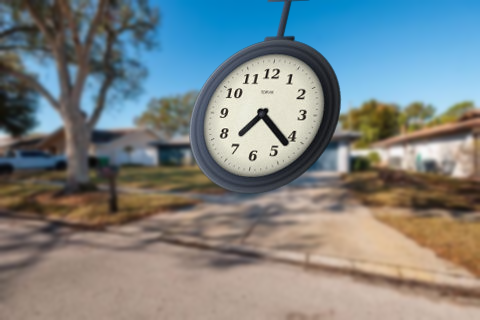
{"hour": 7, "minute": 22}
